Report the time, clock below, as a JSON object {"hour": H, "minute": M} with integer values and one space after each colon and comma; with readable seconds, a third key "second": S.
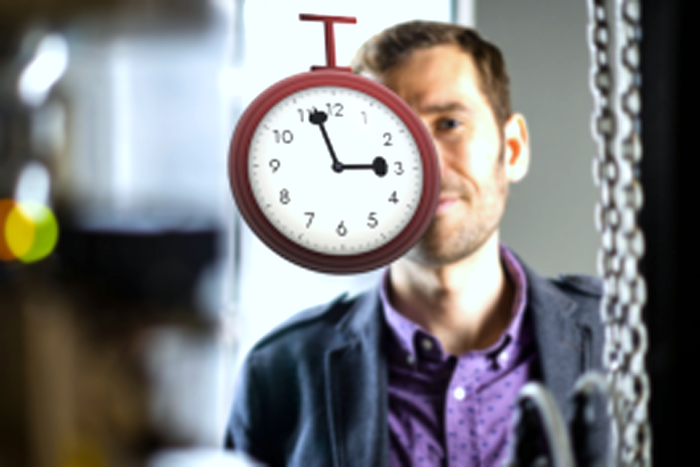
{"hour": 2, "minute": 57}
